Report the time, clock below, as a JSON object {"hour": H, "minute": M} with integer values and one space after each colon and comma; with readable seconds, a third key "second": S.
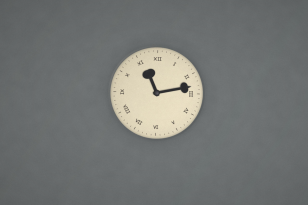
{"hour": 11, "minute": 13}
